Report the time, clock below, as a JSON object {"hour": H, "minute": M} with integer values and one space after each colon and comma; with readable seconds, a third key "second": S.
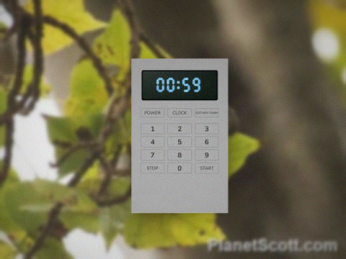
{"hour": 0, "minute": 59}
